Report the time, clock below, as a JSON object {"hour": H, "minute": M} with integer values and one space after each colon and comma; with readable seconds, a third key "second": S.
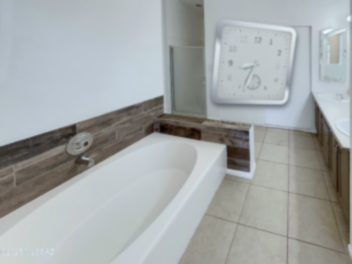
{"hour": 8, "minute": 33}
